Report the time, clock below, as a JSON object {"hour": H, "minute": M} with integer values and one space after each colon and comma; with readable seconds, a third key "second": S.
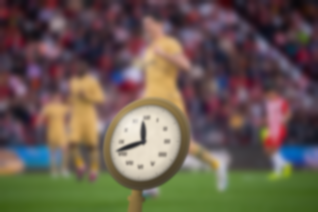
{"hour": 11, "minute": 42}
